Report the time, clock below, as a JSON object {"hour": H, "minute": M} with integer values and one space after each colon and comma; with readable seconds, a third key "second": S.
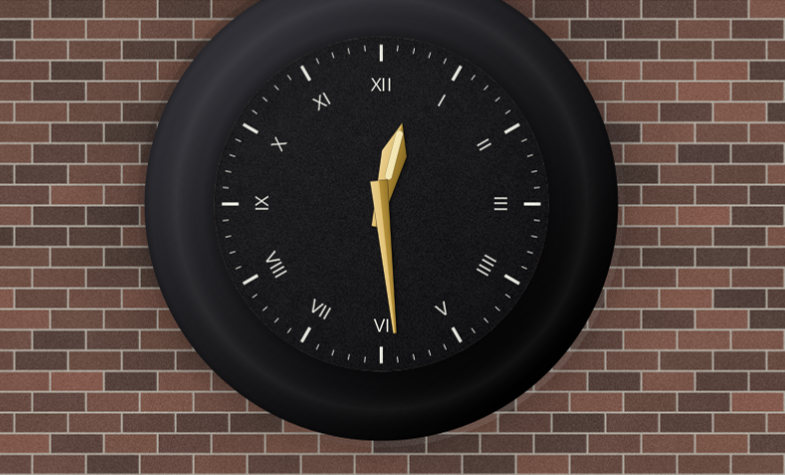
{"hour": 12, "minute": 29}
